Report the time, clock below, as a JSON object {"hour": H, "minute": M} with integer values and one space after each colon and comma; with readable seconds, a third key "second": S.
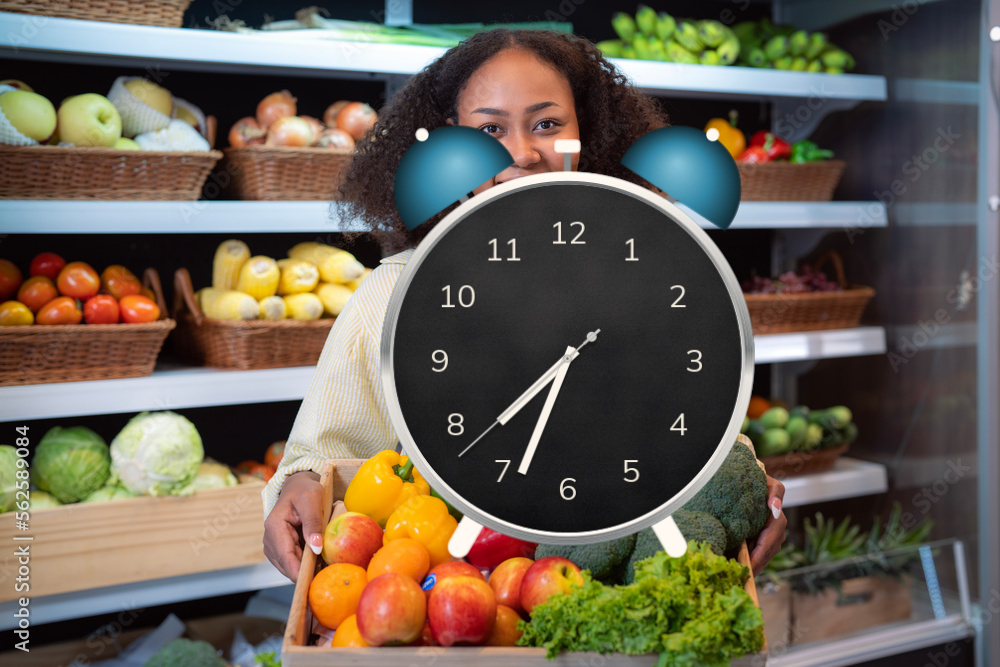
{"hour": 7, "minute": 33, "second": 38}
